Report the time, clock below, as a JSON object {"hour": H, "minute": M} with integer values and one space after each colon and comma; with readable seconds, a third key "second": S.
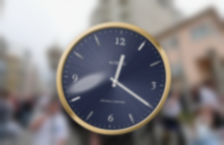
{"hour": 12, "minute": 20}
